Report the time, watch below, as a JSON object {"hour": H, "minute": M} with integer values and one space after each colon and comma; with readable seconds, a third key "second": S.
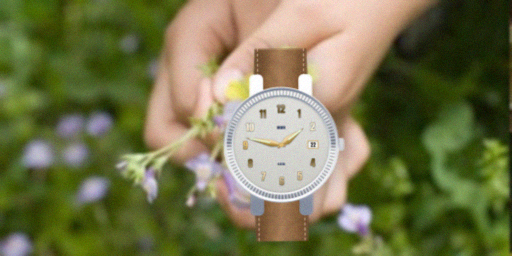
{"hour": 1, "minute": 47}
